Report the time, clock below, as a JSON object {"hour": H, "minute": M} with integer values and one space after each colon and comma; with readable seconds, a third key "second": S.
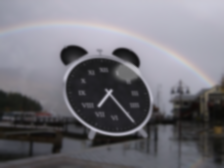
{"hour": 7, "minute": 25}
